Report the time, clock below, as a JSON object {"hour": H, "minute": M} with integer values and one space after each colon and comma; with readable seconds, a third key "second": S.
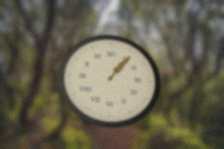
{"hour": 1, "minute": 6}
